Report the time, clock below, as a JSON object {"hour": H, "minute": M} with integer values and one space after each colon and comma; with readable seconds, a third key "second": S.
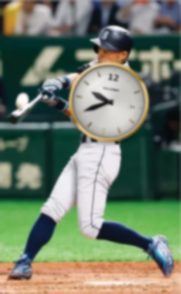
{"hour": 9, "minute": 40}
